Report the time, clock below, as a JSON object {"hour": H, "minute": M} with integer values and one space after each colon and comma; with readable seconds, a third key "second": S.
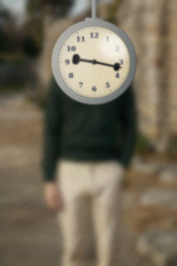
{"hour": 9, "minute": 17}
